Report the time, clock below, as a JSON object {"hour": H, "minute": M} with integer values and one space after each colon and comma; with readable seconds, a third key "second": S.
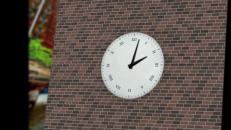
{"hour": 2, "minute": 2}
